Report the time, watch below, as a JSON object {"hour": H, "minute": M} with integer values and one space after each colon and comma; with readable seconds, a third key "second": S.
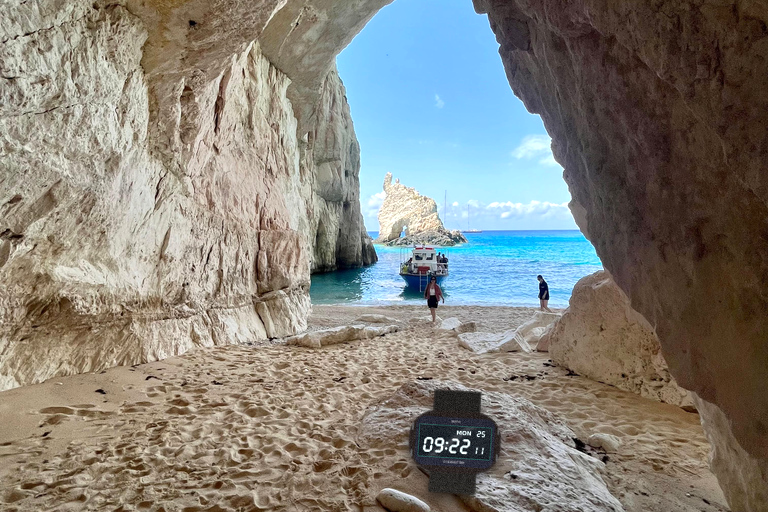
{"hour": 9, "minute": 22, "second": 11}
